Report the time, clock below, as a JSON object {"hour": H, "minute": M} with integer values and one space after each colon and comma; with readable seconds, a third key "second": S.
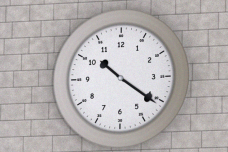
{"hour": 10, "minute": 21}
